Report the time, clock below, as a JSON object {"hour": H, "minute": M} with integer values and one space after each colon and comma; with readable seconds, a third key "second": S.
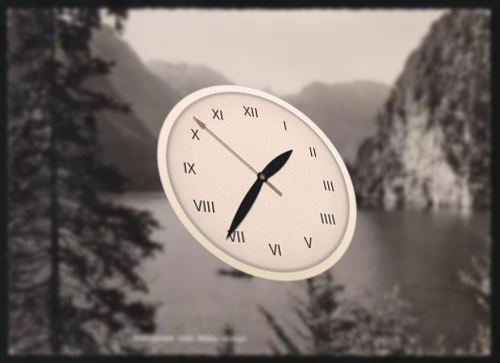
{"hour": 1, "minute": 35, "second": 52}
